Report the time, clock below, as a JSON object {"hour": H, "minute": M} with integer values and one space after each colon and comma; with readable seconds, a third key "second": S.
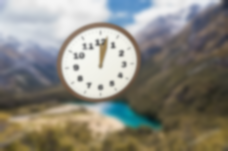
{"hour": 12, "minute": 2}
